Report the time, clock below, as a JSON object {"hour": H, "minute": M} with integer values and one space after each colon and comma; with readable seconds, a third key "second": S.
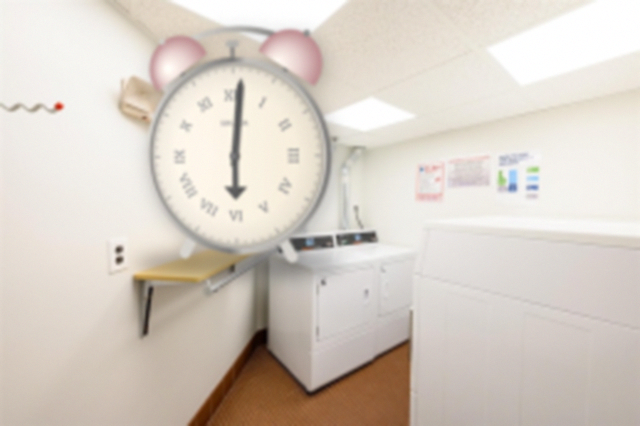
{"hour": 6, "minute": 1}
